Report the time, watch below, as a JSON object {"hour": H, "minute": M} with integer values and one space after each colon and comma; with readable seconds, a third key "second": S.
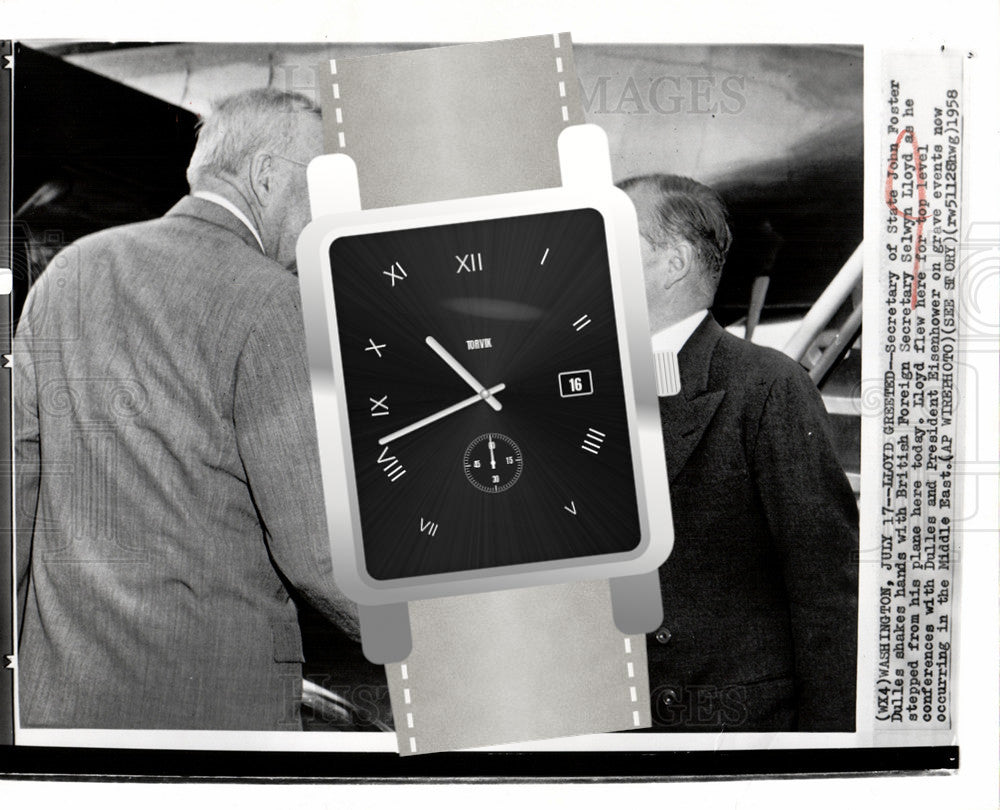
{"hour": 10, "minute": 42}
